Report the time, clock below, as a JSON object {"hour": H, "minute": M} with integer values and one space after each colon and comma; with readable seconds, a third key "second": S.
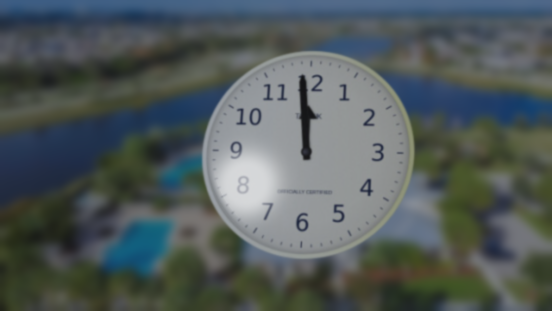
{"hour": 11, "minute": 59}
